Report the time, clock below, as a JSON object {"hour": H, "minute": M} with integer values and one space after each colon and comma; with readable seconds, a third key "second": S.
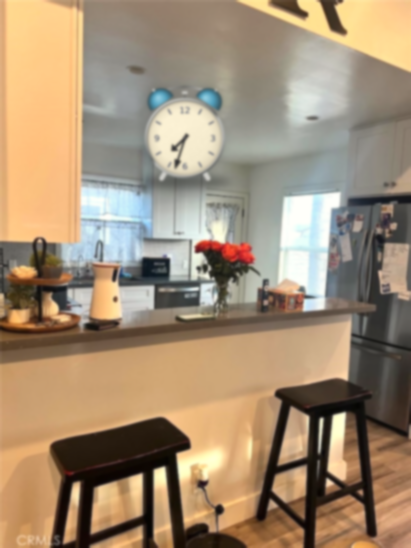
{"hour": 7, "minute": 33}
